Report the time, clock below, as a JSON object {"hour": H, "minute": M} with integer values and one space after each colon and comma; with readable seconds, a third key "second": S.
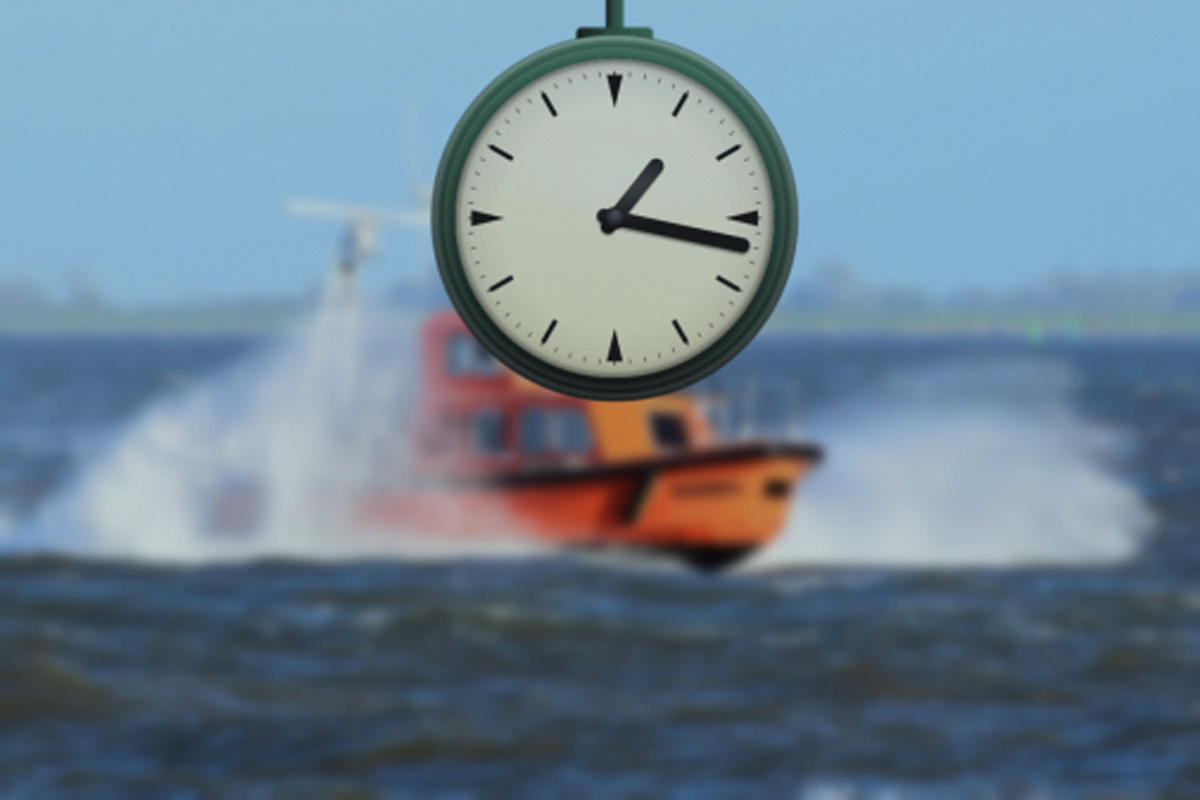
{"hour": 1, "minute": 17}
